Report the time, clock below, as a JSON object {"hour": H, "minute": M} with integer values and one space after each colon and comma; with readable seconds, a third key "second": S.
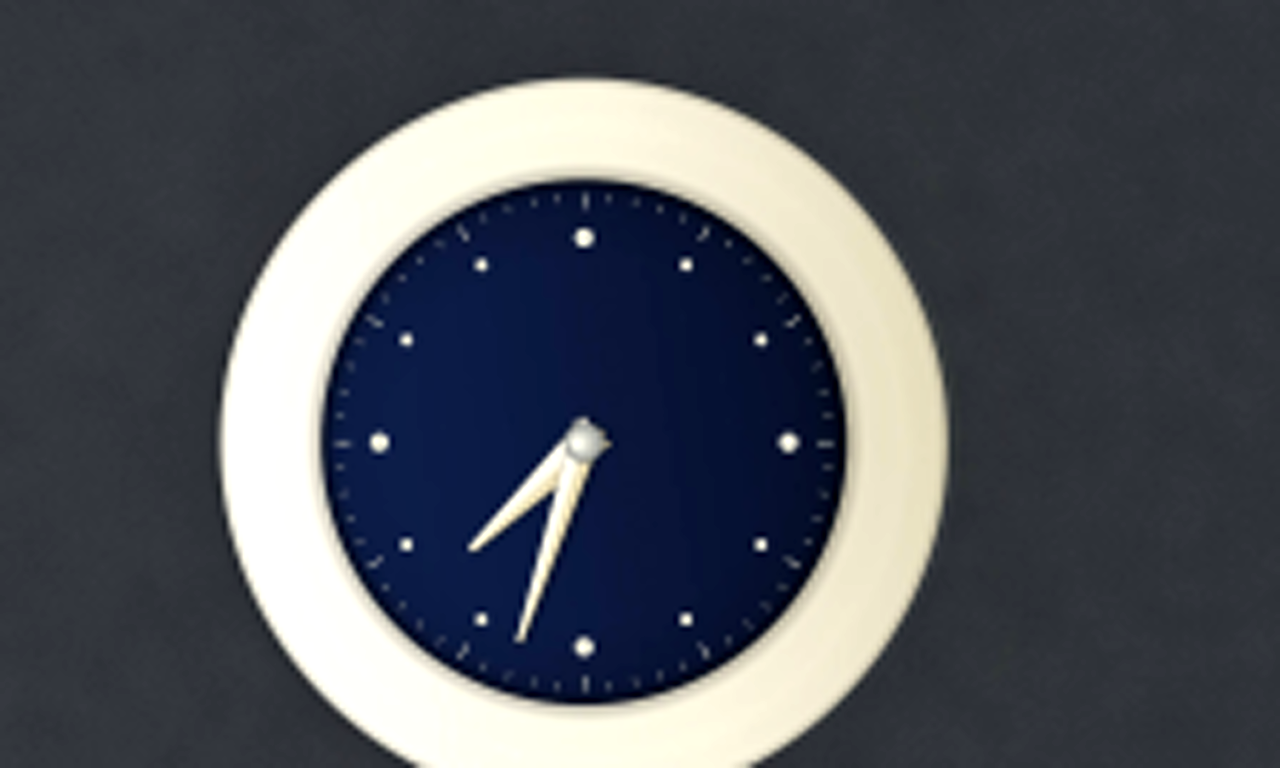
{"hour": 7, "minute": 33}
